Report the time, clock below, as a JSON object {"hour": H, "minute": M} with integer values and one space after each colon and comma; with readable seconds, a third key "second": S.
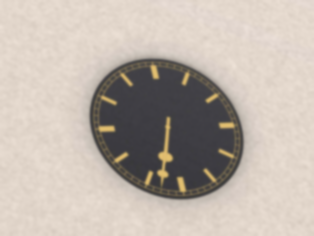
{"hour": 6, "minute": 33}
